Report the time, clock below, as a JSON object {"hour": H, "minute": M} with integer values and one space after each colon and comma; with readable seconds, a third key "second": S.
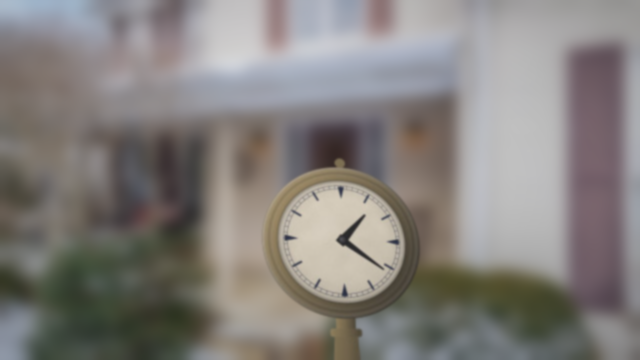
{"hour": 1, "minute": 21}
